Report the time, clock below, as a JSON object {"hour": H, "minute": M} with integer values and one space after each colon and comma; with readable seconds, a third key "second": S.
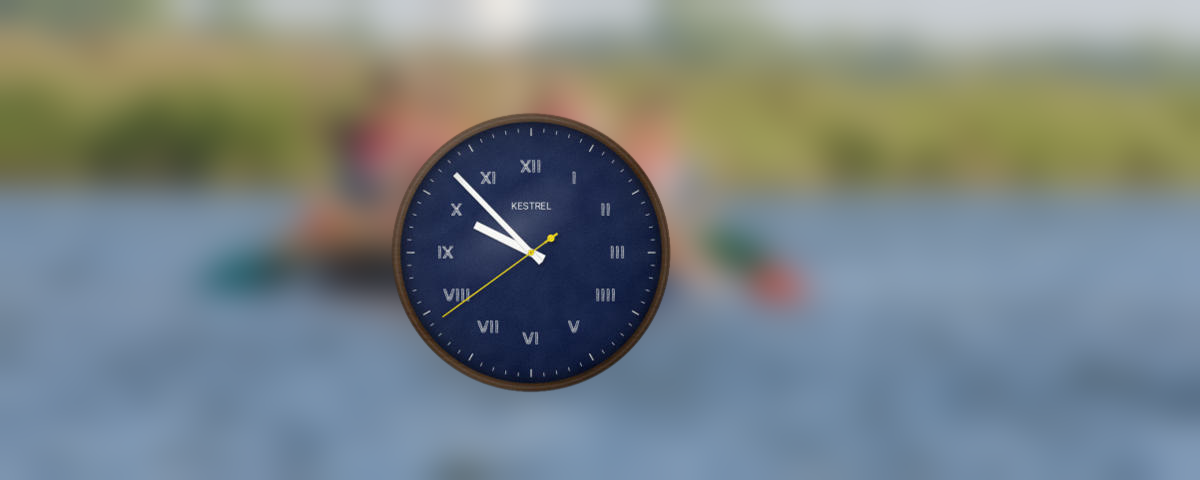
{"hour": 9, "minute": 52, "second": 39}
